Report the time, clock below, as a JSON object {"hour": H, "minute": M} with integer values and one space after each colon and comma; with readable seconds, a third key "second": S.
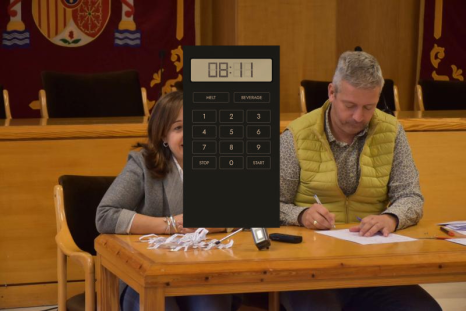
{"hour": 8, "minute": 11}
